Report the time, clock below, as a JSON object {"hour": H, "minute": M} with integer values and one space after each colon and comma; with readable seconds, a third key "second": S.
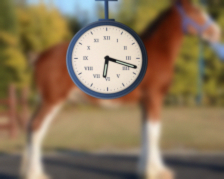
{"hour": 6, "minute": 18}
